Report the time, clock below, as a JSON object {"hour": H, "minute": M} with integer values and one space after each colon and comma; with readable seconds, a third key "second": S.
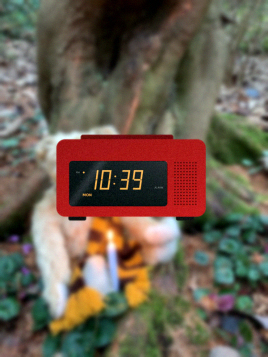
{"hour": 10, "minute": 39}
